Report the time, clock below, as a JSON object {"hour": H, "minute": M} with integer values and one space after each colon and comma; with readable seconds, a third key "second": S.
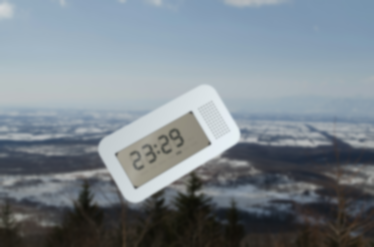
{"hour": 23, "minute": 29}
